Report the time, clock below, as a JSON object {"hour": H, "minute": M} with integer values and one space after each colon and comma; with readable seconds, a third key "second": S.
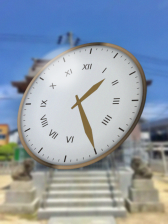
{"hour": 1, "minute": 25}
